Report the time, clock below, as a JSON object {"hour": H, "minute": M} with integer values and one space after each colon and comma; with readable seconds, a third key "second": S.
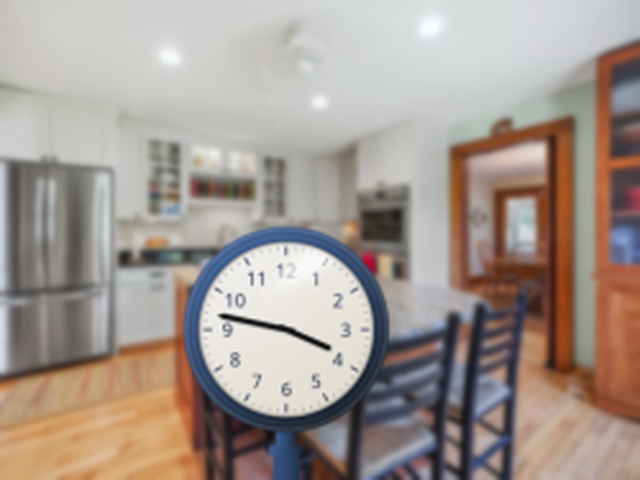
{"hour": 3, "minute": 47}
